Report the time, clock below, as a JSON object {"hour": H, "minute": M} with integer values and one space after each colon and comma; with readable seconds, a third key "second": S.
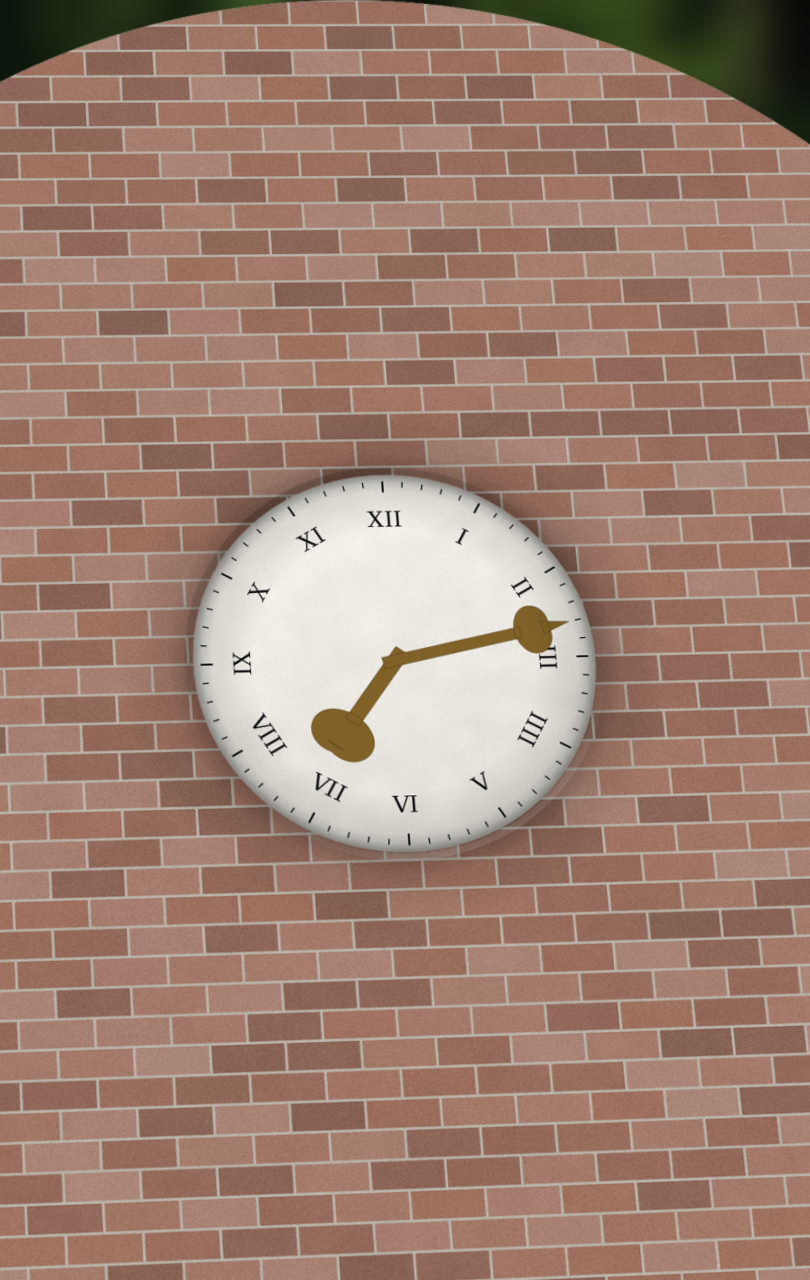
{"hour": 7, "minute": 13}
